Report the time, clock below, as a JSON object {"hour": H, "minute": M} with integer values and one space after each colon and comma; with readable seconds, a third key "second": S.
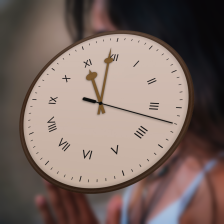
{"hour": 10, "minute": 59, "second": 17}
